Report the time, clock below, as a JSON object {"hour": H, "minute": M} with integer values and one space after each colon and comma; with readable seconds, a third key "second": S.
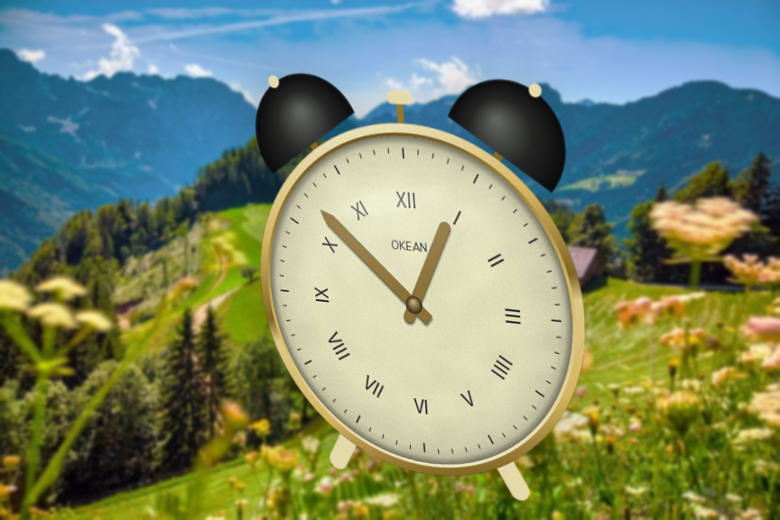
{"hour": 12, "minute": 52}
